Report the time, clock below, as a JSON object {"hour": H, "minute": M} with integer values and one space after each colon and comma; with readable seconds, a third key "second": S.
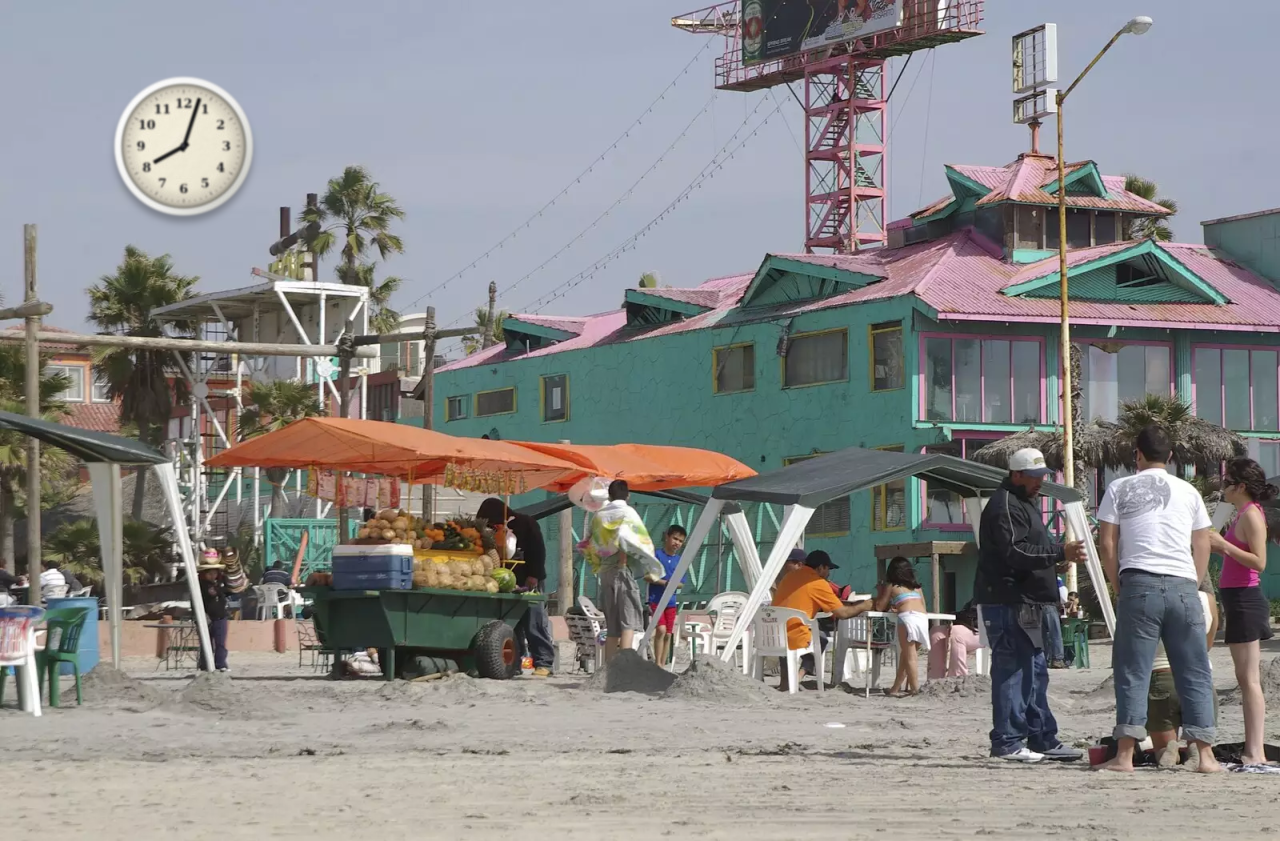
{"hour": 8, "minute": 3}
